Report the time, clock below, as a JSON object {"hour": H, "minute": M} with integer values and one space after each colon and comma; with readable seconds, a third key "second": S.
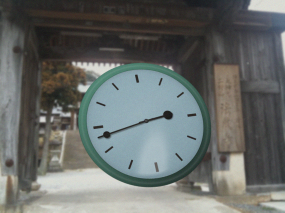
{"hour": 2, "minute": 43}
